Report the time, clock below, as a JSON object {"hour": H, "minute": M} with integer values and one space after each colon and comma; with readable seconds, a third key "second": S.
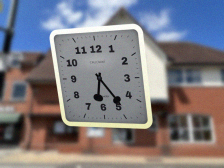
{"hour": 6, "minute": 24}
